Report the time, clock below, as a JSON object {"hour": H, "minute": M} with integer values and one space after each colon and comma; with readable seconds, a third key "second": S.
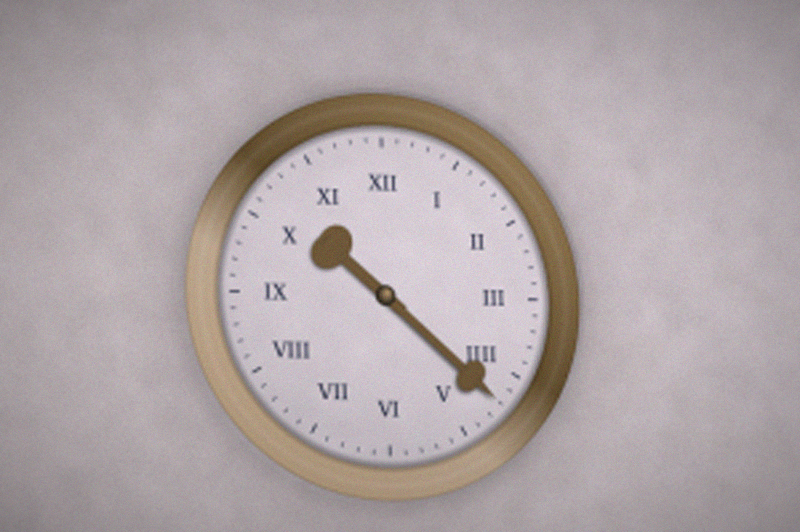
{"hour": 10, "minute": 22}
